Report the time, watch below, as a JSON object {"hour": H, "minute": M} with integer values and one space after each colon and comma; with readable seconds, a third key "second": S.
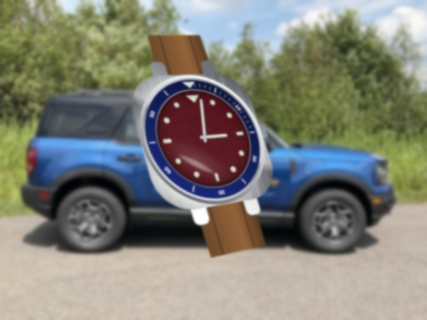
{"hour": 3, "minute": 2}
